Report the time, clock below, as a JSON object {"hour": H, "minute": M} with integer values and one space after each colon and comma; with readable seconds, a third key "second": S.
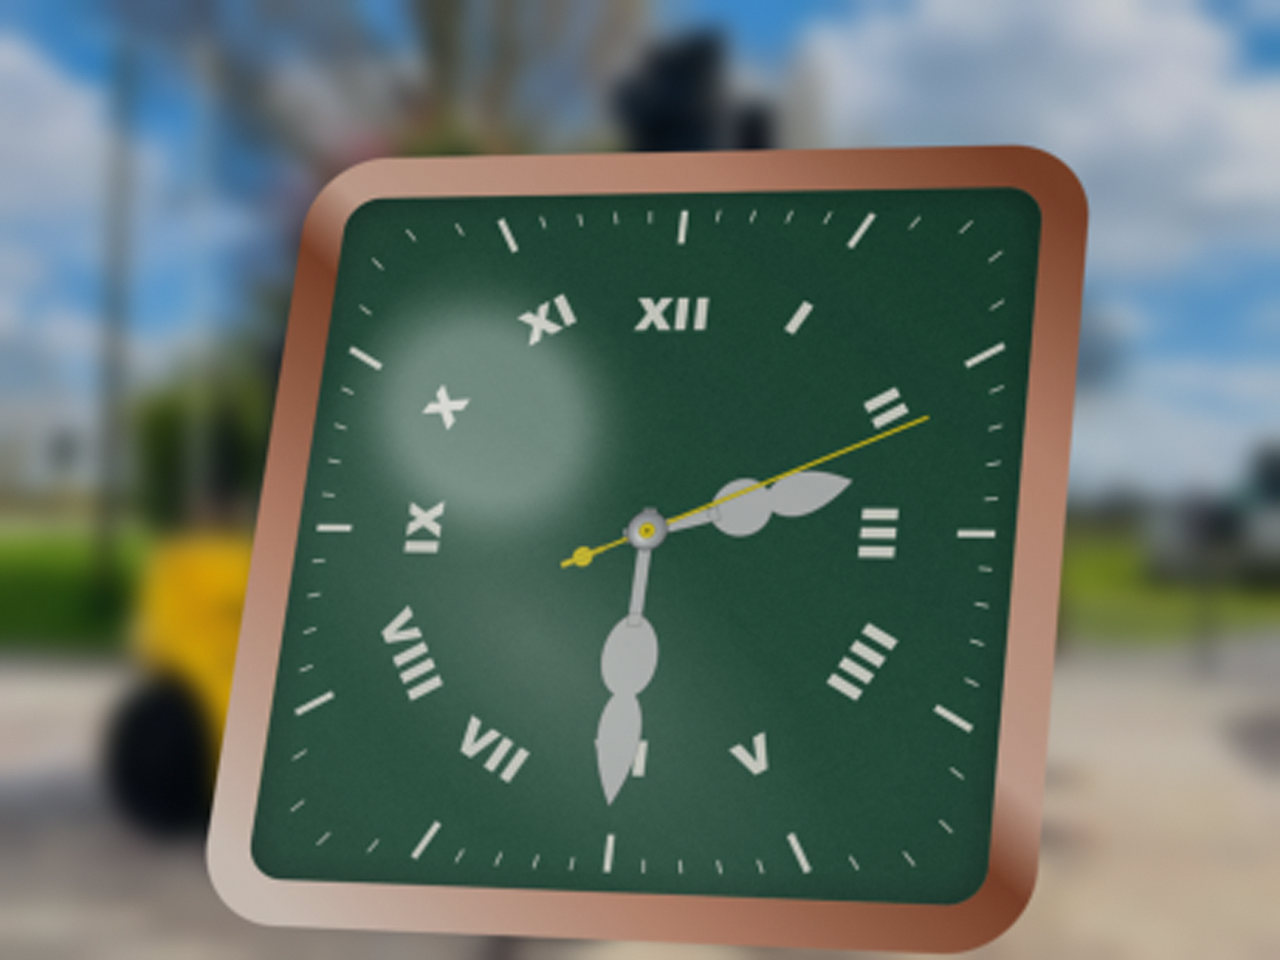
{"hour": 2, "minute": 30, "second": 11}
